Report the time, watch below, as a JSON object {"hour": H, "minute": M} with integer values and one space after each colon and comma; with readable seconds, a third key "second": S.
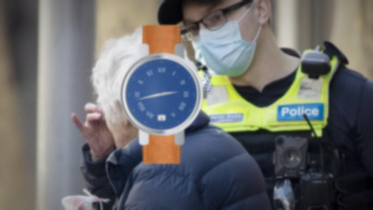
{"hour": 2, "minute": 43}
